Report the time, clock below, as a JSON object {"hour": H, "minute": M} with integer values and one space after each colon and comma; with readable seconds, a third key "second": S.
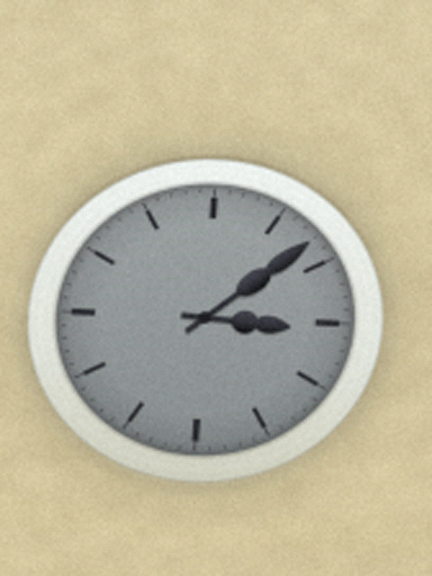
{"hour": 3, "minute": 8}
